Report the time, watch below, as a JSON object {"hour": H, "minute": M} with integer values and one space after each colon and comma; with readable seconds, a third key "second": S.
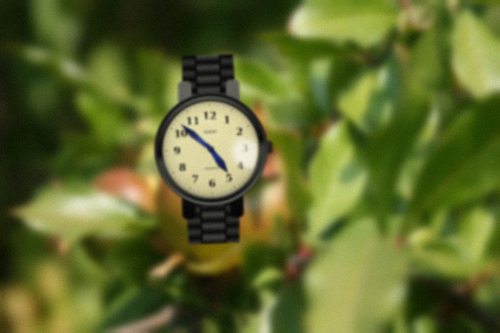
{"hour": 4, "minute": 52}
